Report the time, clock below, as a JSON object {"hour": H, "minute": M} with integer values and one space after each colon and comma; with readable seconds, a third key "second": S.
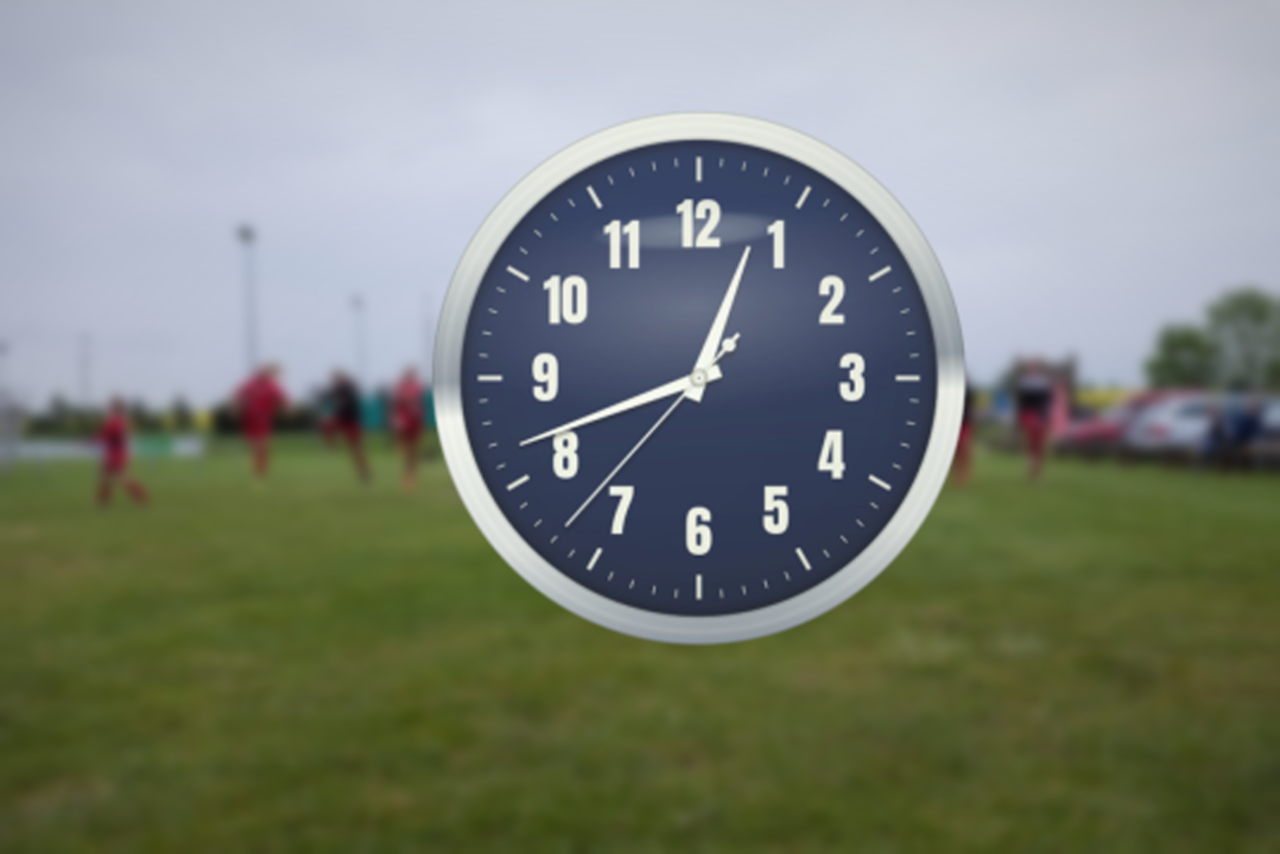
{"hour": 12, "minute": 41, "second": 37}
